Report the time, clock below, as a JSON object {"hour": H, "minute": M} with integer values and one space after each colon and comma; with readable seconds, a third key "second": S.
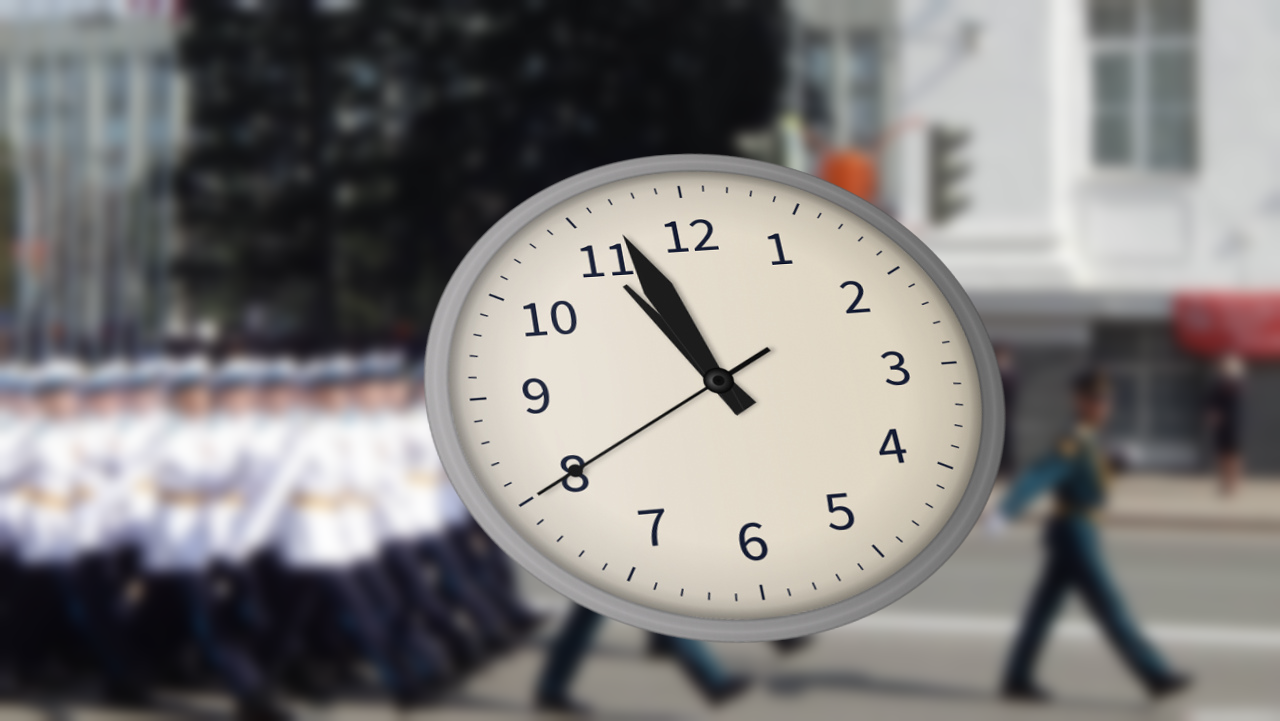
{"hour": 10, "minute": 56, "second": 40}
